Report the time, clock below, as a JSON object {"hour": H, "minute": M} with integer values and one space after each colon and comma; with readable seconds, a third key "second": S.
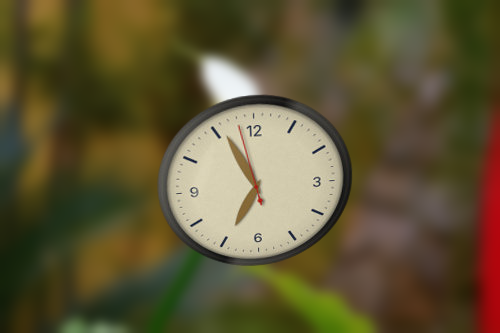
{"hour": 6, "minute": 55, "second": 58}
